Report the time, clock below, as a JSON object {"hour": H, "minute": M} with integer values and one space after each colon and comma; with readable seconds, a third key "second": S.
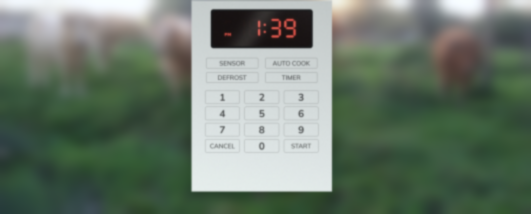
{"hour": 1, "minute": 39}
